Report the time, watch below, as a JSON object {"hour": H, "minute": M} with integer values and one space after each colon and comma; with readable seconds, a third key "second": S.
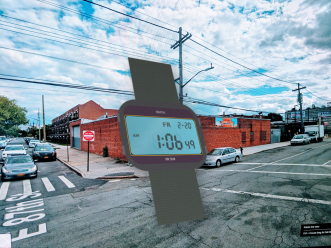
{"hour": 1, "minute": 6, "second": 49}
